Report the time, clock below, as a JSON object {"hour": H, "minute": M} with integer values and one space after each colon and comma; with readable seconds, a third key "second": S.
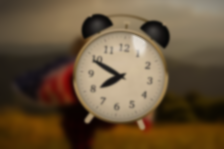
{"hour": 7, "minute": 49}
